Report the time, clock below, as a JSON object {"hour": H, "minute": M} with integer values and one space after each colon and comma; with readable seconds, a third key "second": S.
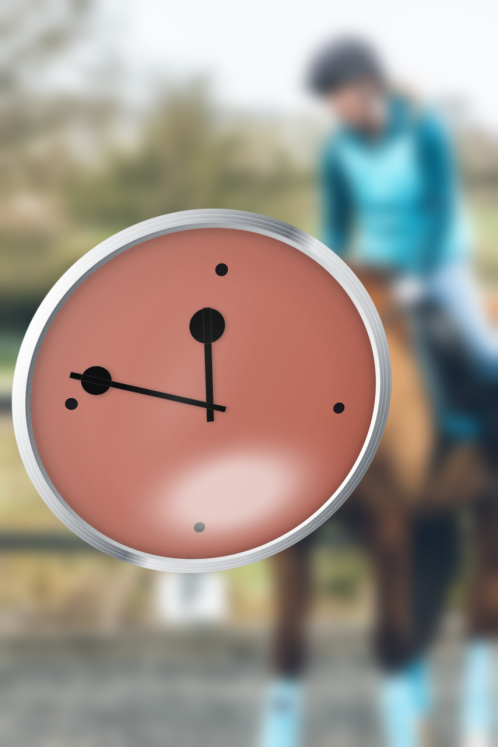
{"hour": 11, "minute": 47}
